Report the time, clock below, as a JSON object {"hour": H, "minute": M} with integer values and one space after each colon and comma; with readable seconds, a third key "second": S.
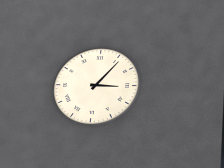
{"hour": 3, "minute": 6}
